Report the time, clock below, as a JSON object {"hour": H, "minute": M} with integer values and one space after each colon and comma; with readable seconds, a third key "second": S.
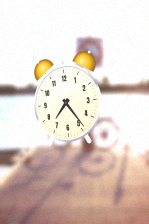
{"hour": 7, "minute": 24}
